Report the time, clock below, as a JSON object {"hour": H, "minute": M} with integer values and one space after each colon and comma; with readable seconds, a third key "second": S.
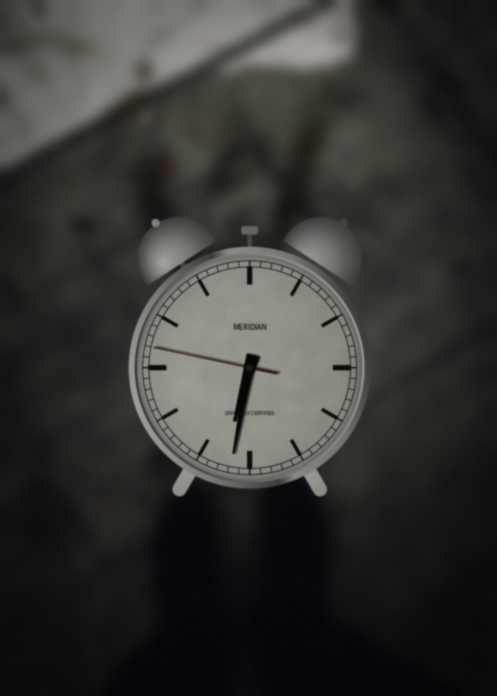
{"hour": 6, "minute": 31, "second": 47}
